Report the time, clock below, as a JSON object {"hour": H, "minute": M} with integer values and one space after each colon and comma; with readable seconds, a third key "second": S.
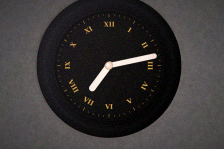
{"hour": 7, "minute": 13}
